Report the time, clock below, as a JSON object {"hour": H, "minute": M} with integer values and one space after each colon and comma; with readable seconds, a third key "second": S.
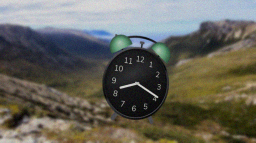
{"hour": 8, "minute": 19}
